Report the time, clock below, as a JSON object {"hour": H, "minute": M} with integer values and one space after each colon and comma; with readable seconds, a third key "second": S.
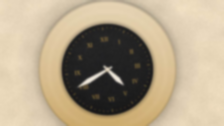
{"hour": 4, "minute": 41}
